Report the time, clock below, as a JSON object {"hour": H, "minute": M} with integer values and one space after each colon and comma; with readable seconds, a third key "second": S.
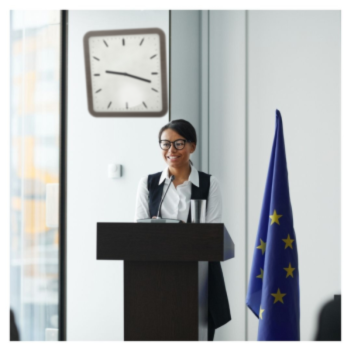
{"hour": 9, "minute": 18}
